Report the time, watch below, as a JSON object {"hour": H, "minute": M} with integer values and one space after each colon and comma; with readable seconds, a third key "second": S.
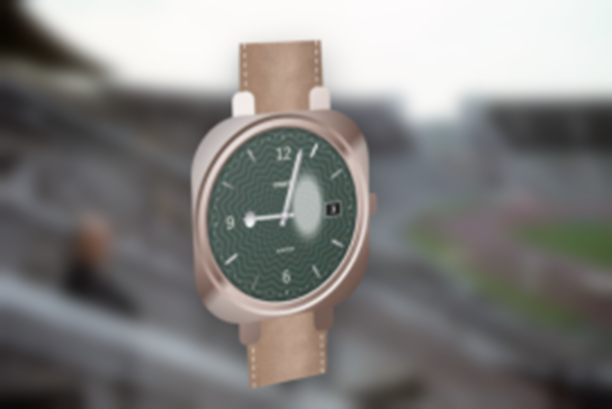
{"hour": 9, "minute": 3}
